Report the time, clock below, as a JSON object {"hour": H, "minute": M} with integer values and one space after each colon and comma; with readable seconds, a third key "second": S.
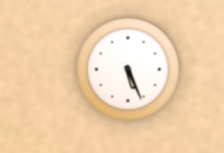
{"hour": 5, "minute": 26}
